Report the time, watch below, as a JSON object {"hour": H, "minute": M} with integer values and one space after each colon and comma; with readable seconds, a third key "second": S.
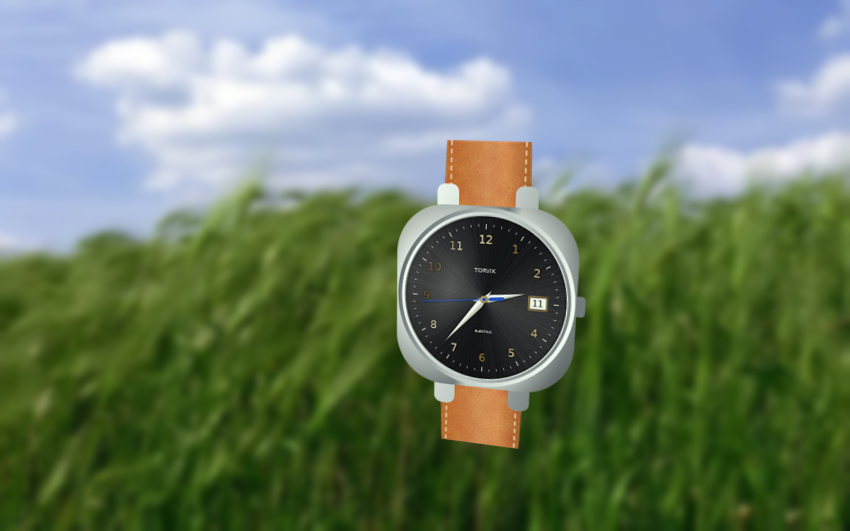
{"hour": 2, "minute": 36, "second": 44}
